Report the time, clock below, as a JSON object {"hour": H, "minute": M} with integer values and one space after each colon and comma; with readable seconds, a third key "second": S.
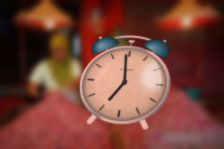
{"hour": 6, "minute": 59}
